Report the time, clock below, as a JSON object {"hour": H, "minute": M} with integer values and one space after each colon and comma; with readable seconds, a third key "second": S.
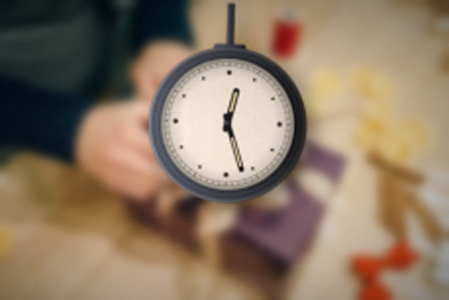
{"hour": 12, "minute": 27}
